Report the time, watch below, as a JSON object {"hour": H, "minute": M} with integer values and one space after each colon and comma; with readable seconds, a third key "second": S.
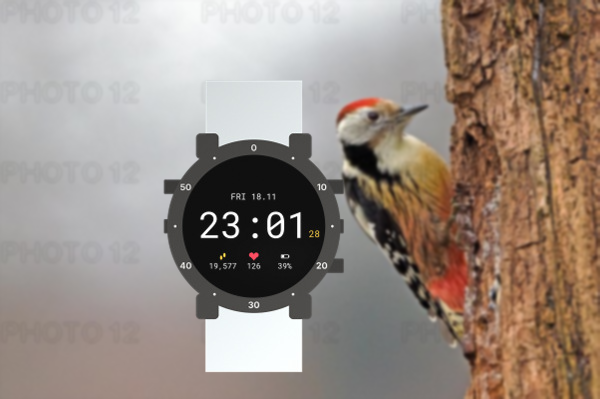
{"hour": 23, "minute": 1, "second": 28}
